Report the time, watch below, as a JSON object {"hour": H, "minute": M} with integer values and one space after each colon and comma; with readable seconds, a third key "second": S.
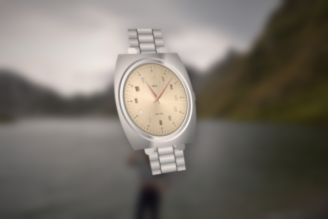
{"hour": 11, "minute": 8}
